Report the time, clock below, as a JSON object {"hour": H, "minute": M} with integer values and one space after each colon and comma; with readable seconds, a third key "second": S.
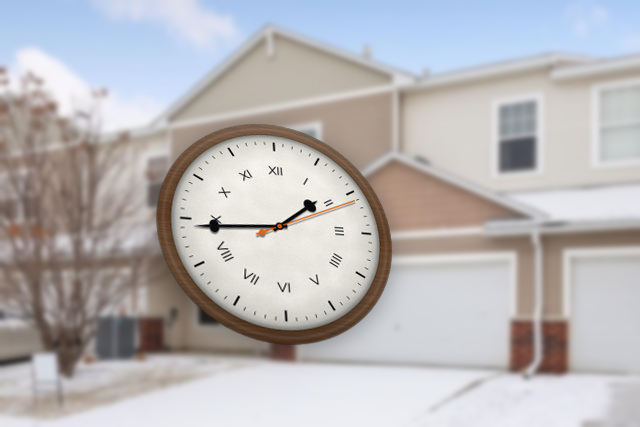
{"hour": 1, "minute": 44, "second": 11}
